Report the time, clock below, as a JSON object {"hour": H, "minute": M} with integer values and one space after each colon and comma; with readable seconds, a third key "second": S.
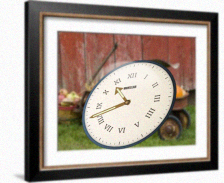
{"hour": 10, "minute": 42}
